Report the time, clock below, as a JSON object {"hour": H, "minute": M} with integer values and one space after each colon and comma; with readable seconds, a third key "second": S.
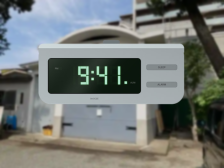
{"hour": 9, "minute": 41}
